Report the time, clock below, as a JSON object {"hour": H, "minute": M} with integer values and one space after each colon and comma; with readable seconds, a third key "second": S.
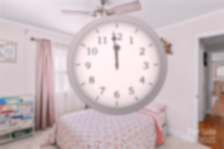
{"hour": 11, "minute": 59}
